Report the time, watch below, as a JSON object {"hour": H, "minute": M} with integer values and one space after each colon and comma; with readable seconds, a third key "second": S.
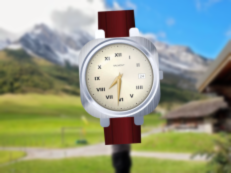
{"hour": 7, "minute": 31}
